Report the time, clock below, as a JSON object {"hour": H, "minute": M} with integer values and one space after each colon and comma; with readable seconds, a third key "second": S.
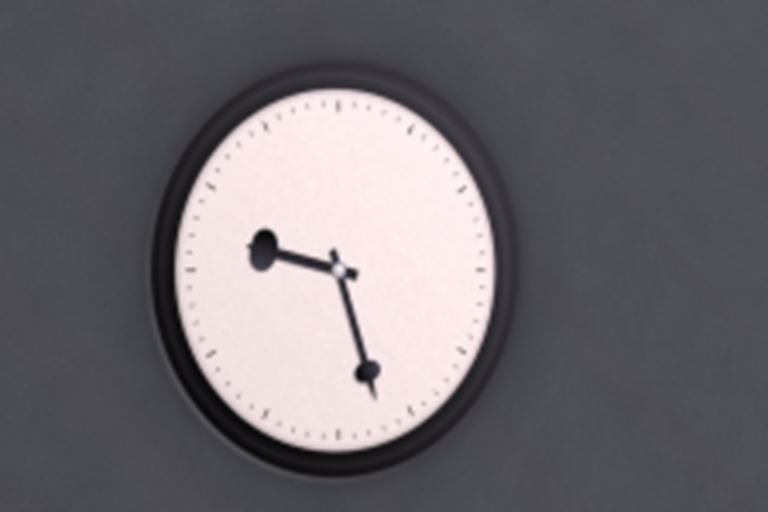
{"hour": 9, "minute": 27}
